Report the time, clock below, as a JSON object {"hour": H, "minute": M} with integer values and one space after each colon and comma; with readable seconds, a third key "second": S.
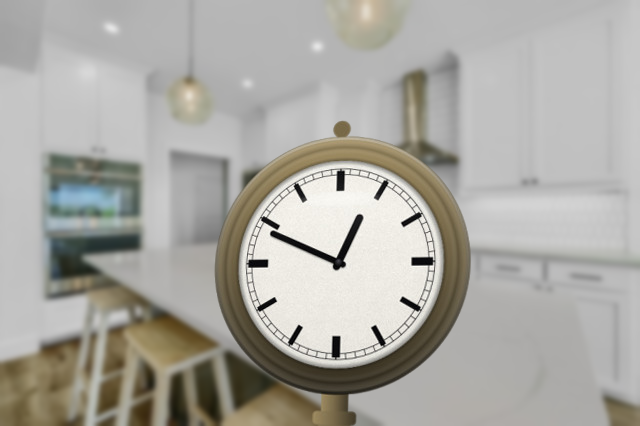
{"hour": 12, "minute": 49}
